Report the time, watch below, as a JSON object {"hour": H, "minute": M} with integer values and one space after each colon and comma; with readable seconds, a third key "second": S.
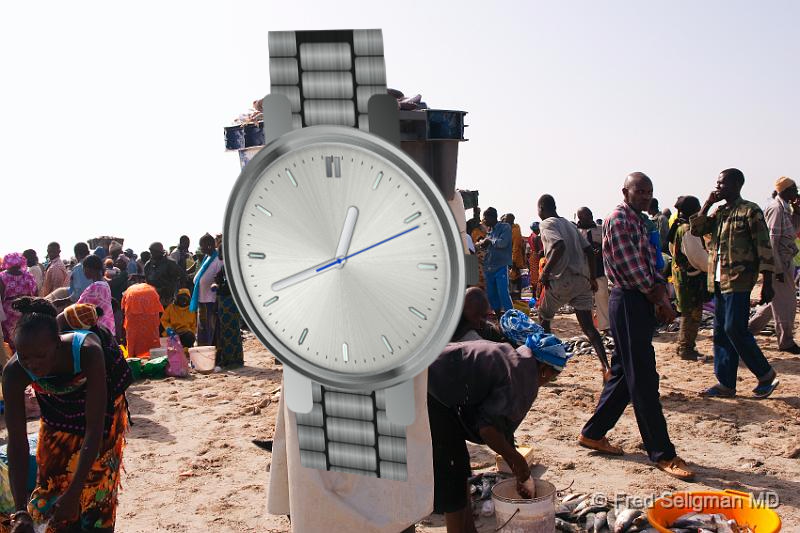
{"hour": 12, "minute": 41, "second": 11}
